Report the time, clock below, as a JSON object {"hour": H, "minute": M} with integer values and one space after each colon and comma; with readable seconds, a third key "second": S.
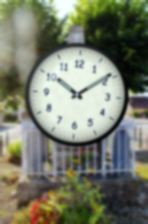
{"hour": 10, "minute": 9}
